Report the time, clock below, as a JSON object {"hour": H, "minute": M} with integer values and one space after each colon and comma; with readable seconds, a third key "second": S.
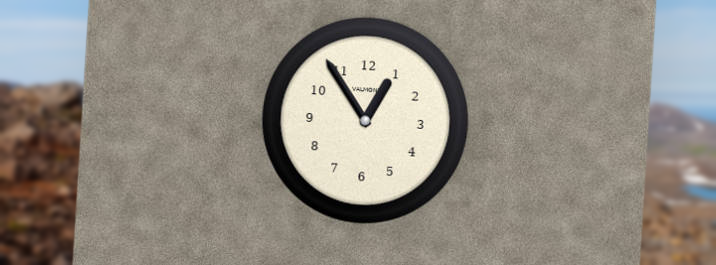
{"hour": 12, "minute": 54}
